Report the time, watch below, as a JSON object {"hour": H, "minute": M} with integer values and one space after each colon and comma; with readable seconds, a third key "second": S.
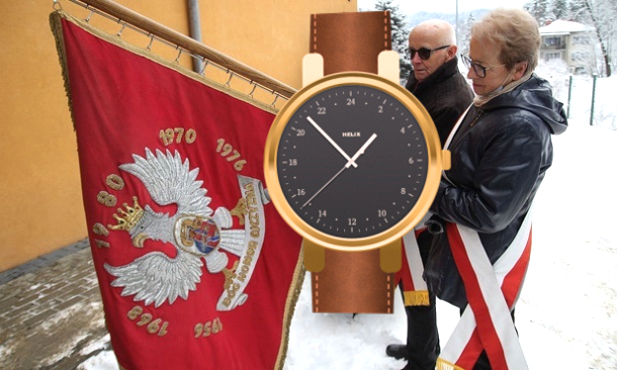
{"hour": 2, "minute": 52, "second": 38}
